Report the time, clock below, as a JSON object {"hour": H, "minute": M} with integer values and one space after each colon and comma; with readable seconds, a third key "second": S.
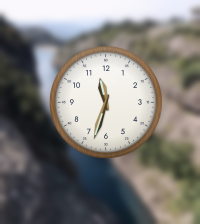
{"hour": 11, "minute": 33}
